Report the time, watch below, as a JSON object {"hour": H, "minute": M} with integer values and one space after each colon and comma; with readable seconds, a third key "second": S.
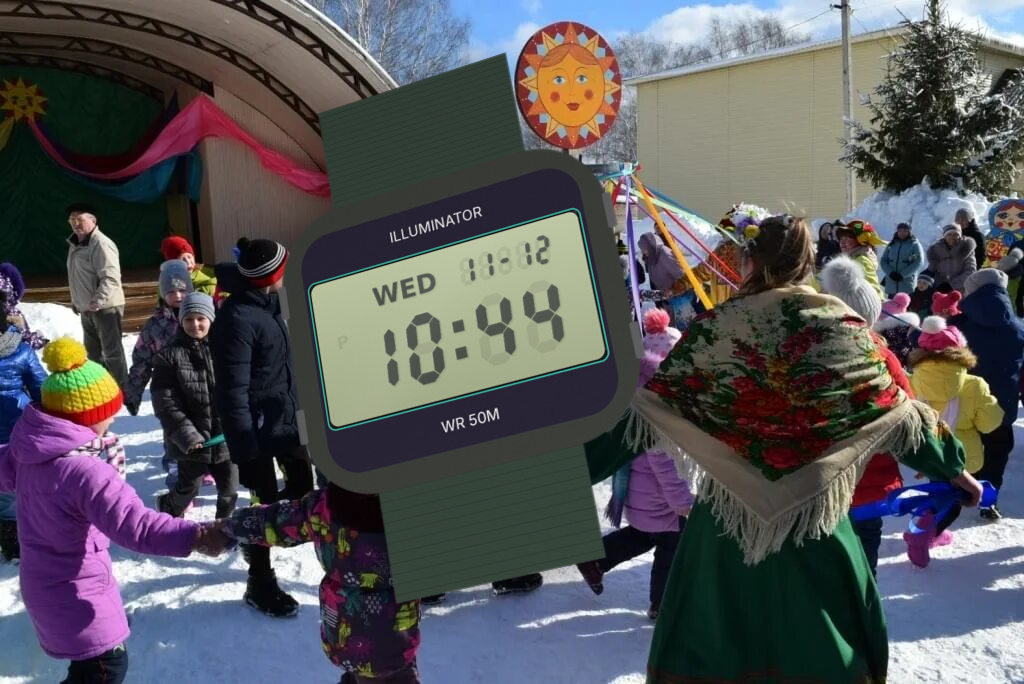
{"hour": 10, "minute": 44}
